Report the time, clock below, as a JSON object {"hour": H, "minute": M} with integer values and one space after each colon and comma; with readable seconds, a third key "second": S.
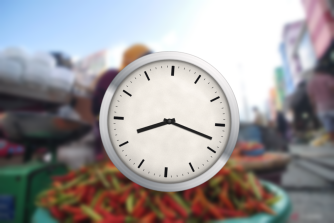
{"hour": 8, "minute": 18}
